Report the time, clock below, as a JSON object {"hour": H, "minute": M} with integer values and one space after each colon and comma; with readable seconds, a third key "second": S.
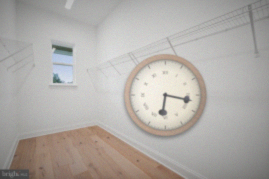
{"hour": 6, "minute": 17}
